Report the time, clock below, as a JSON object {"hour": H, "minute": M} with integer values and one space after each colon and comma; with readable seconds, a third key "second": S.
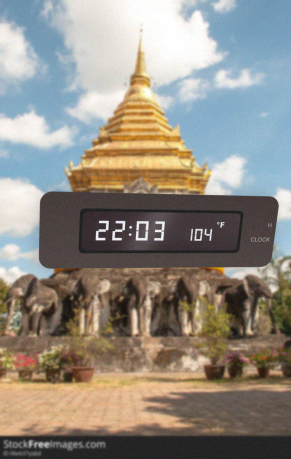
{"hour": 22, "minute": 3}
